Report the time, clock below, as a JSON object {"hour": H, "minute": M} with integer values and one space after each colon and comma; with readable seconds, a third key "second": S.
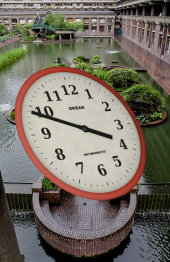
{"hour": 3, "minute": 49}
